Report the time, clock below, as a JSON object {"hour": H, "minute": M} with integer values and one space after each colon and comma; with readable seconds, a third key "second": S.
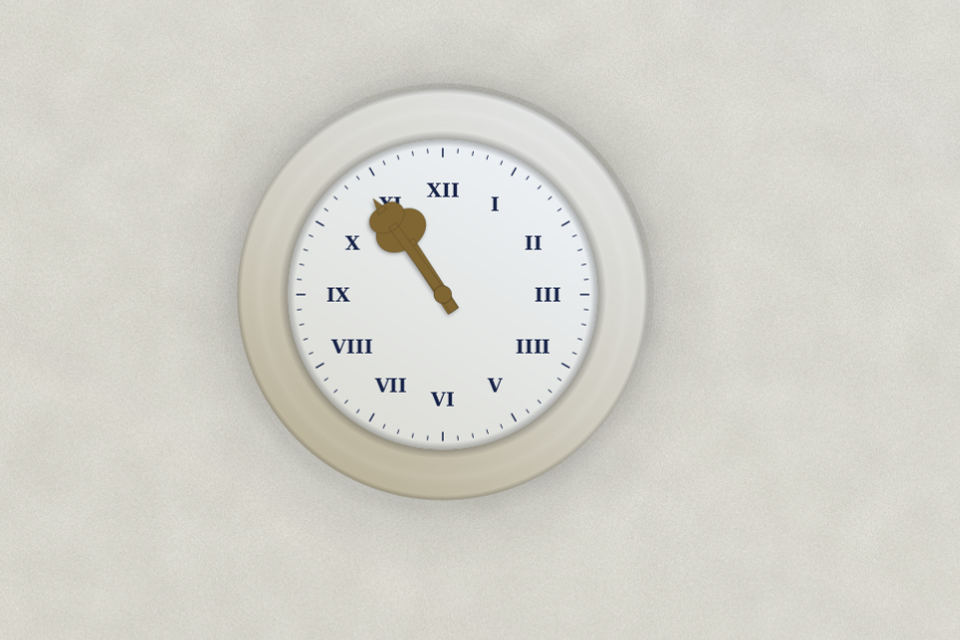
{"hour": 10, "minute": 54}
